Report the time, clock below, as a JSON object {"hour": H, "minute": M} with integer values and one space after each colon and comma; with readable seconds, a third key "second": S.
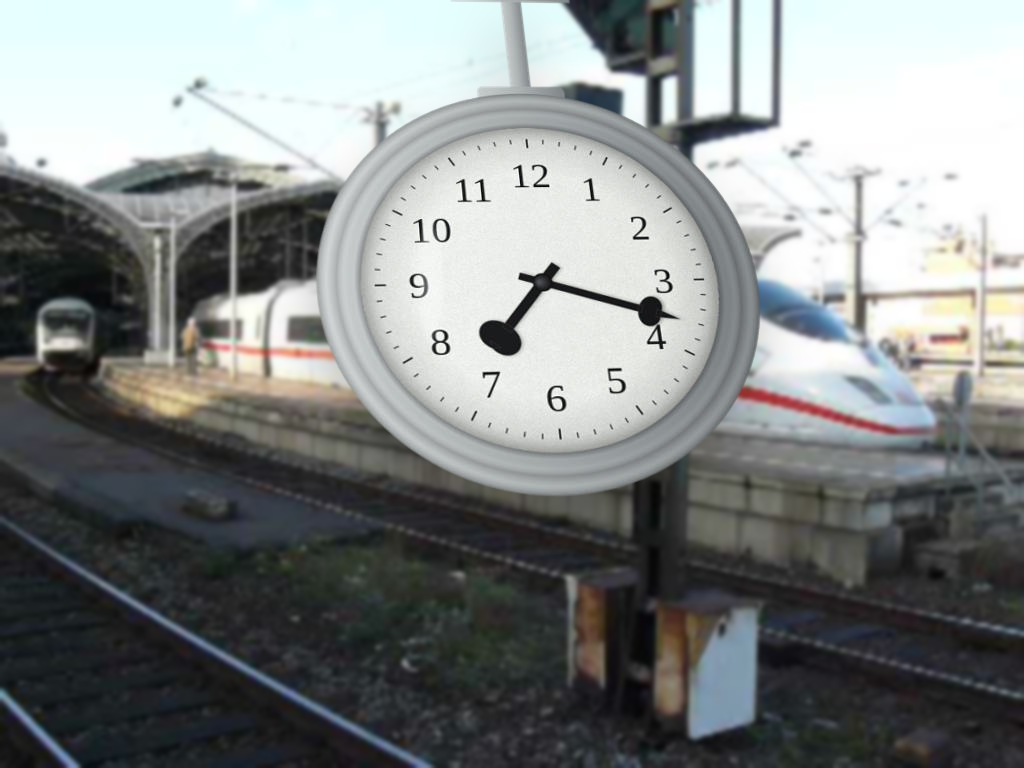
{"hour": 7, "minute": 18}
